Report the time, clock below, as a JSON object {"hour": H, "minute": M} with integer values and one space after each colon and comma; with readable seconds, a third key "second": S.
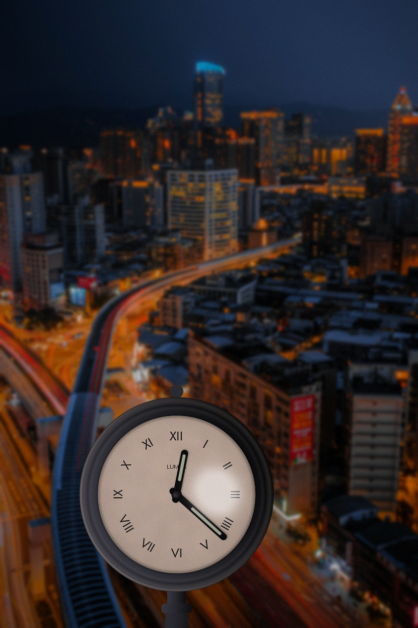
{"hour": 12, "minute": 22}
